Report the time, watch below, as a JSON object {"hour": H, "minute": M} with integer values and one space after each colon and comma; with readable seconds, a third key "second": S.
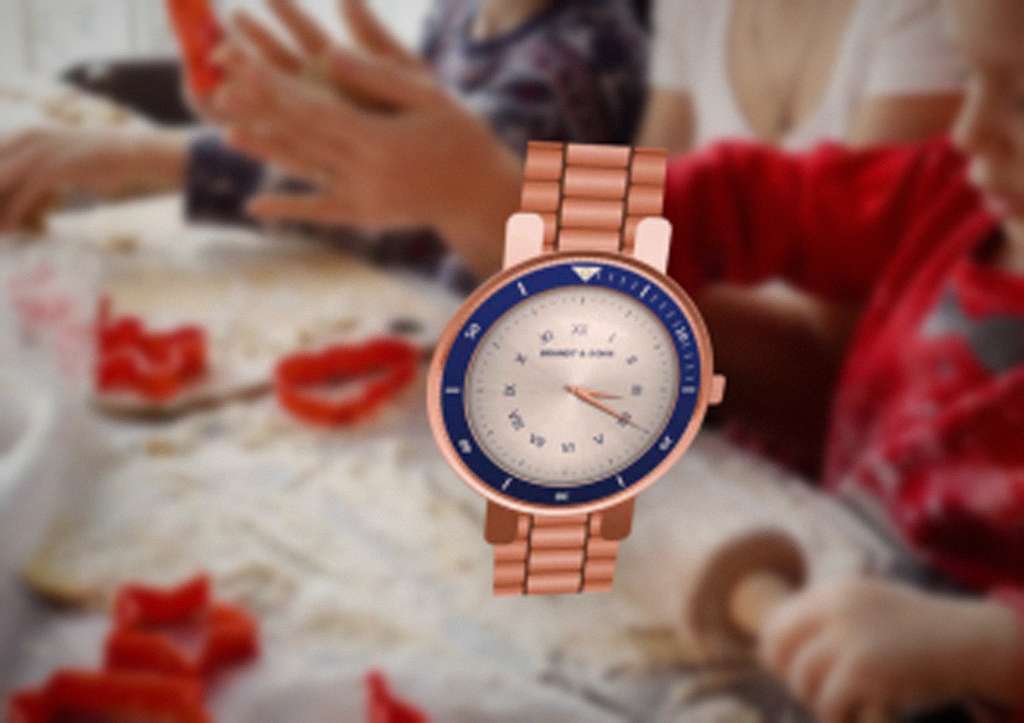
{"hour": 3, "minute": 20}
